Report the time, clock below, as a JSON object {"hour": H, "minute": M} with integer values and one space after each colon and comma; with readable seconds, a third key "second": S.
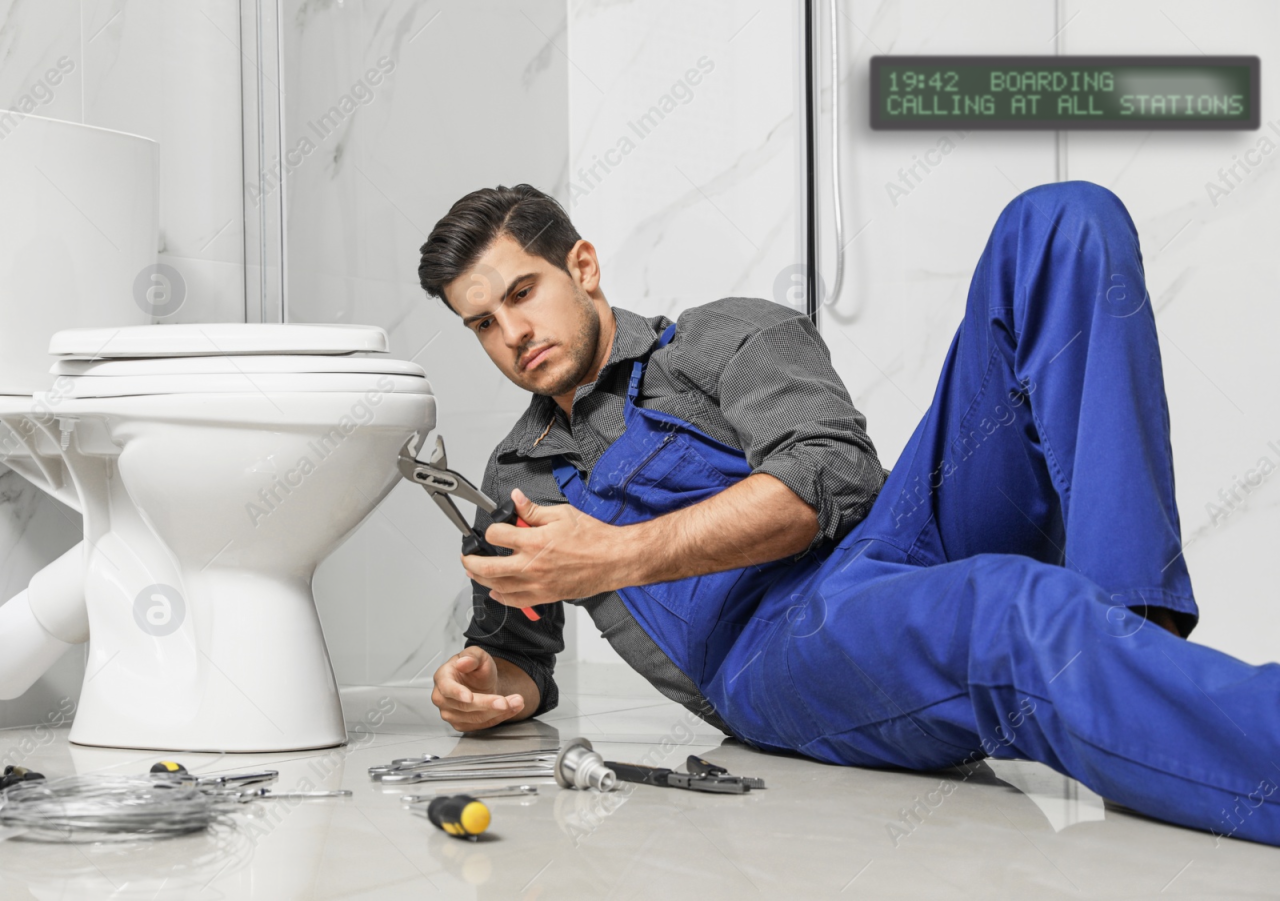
{"hour": 19, "minute": 42}
